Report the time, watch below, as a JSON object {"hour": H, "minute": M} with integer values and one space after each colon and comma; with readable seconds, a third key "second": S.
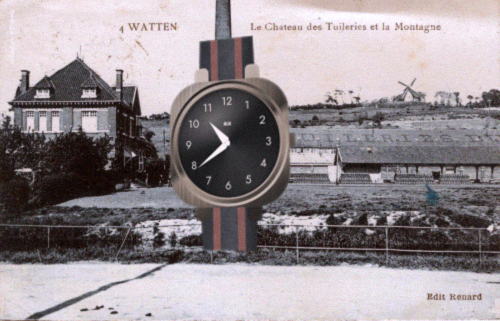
{"hour": 10, "minute": 39}
